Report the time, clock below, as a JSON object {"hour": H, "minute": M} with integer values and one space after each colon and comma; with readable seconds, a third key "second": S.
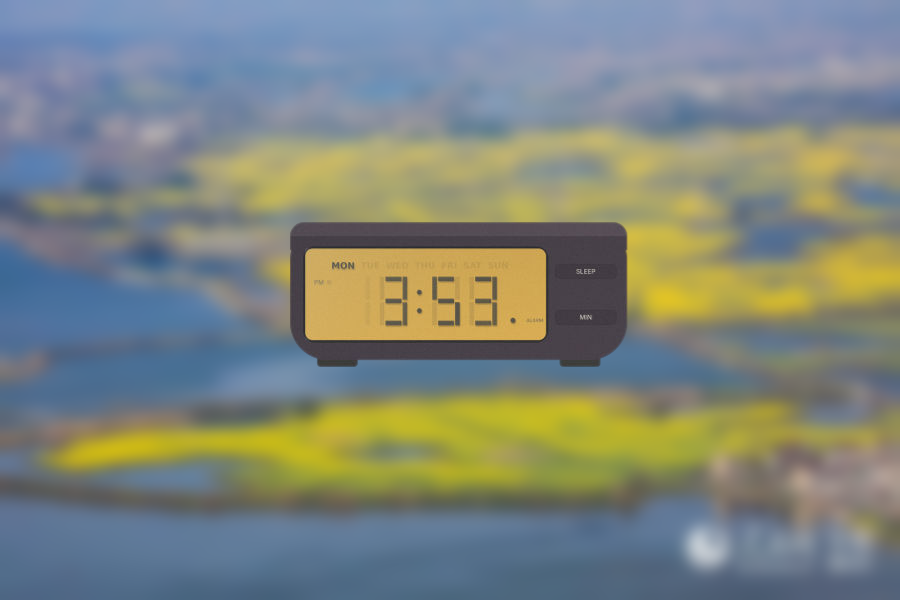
{"hour": 3, "minute": 53}
